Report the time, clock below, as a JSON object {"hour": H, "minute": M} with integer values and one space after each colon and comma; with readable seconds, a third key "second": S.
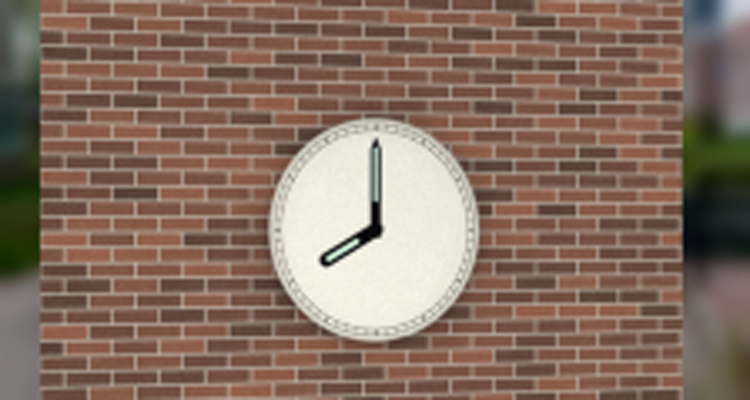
{"hour": 8, "minute": 0}
